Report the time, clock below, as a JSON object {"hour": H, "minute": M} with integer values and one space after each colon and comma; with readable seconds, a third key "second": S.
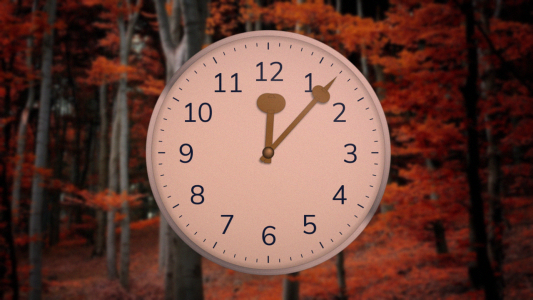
{"hour": 12, "minute": 7}
